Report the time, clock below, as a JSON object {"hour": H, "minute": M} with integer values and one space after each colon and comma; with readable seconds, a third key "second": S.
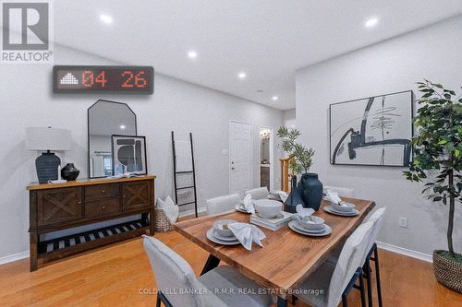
{"hour": 4, "minute": 26}
